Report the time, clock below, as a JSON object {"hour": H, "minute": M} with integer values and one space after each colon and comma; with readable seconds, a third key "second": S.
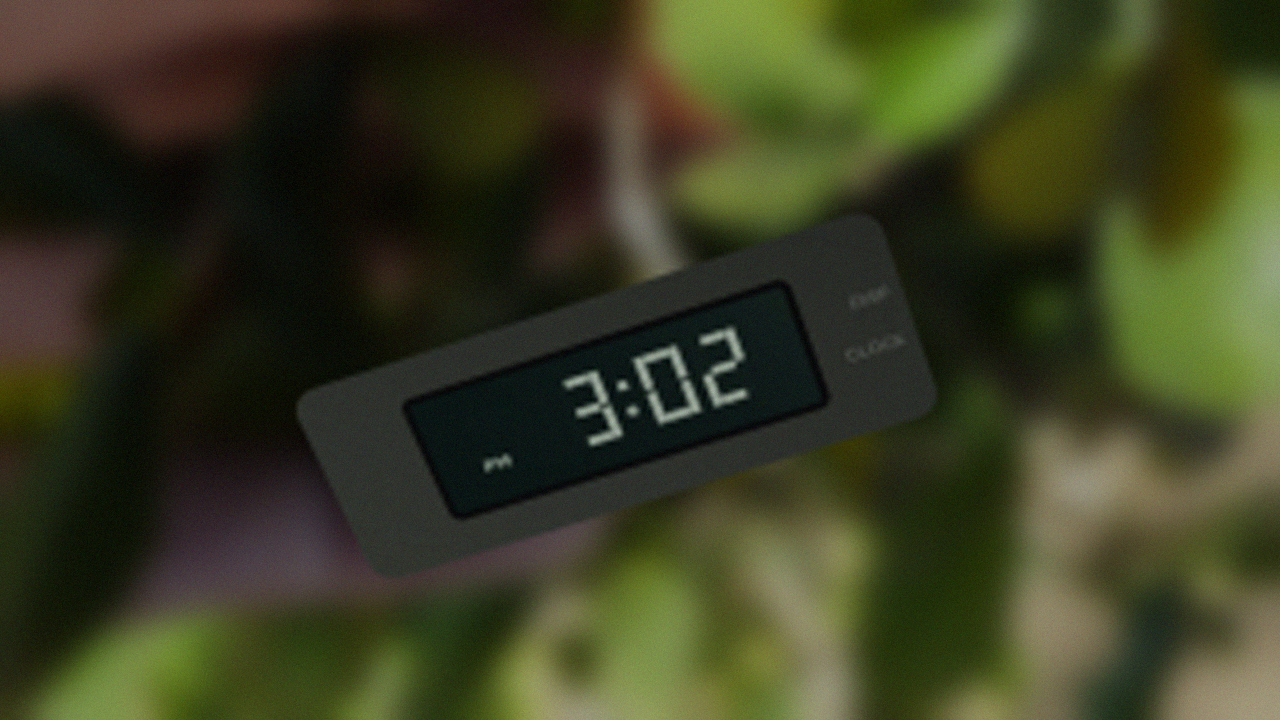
{"hour": 3, "minute": 2}
